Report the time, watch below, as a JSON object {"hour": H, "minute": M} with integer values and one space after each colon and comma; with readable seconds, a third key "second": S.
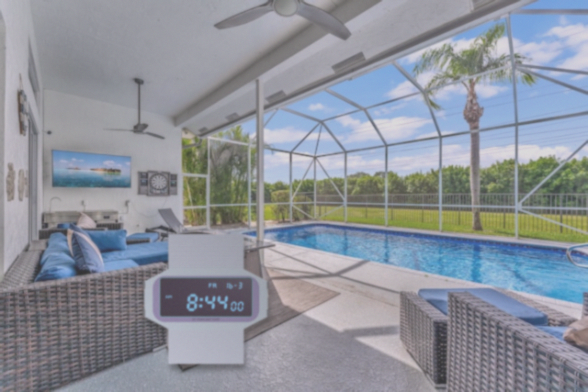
{"hour": 8, "minute": 44}
